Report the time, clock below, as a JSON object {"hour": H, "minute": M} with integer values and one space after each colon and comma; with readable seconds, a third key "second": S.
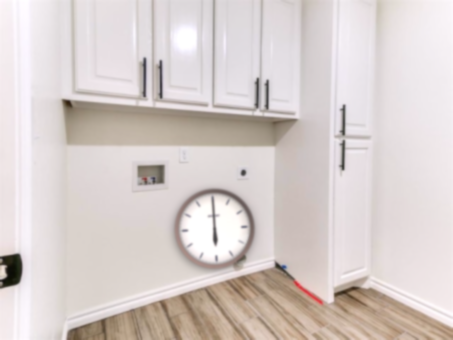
{"hour": 6, "minute": 0}
